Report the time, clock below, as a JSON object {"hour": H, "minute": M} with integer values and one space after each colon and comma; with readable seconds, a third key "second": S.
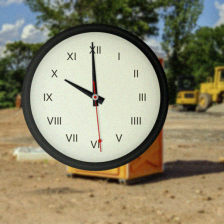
{"hour": 9, "minute": 59, "second": 29}
